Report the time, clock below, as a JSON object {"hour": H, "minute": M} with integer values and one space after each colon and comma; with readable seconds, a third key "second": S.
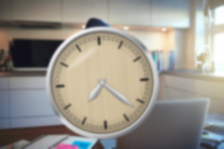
{"hour": 7, "minute": 22}
